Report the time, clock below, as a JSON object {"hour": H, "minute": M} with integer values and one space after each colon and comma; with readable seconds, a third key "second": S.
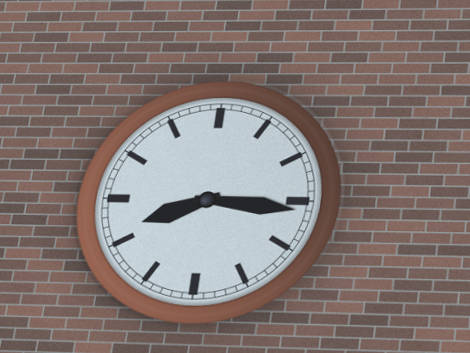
{"hour": 8, "minute": 16}
